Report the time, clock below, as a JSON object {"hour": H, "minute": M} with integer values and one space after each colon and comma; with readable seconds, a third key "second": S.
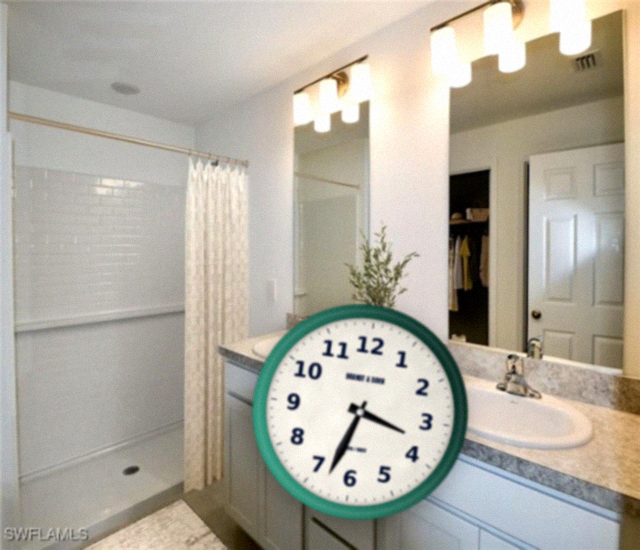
{"hour": 3, "minute": 33}
